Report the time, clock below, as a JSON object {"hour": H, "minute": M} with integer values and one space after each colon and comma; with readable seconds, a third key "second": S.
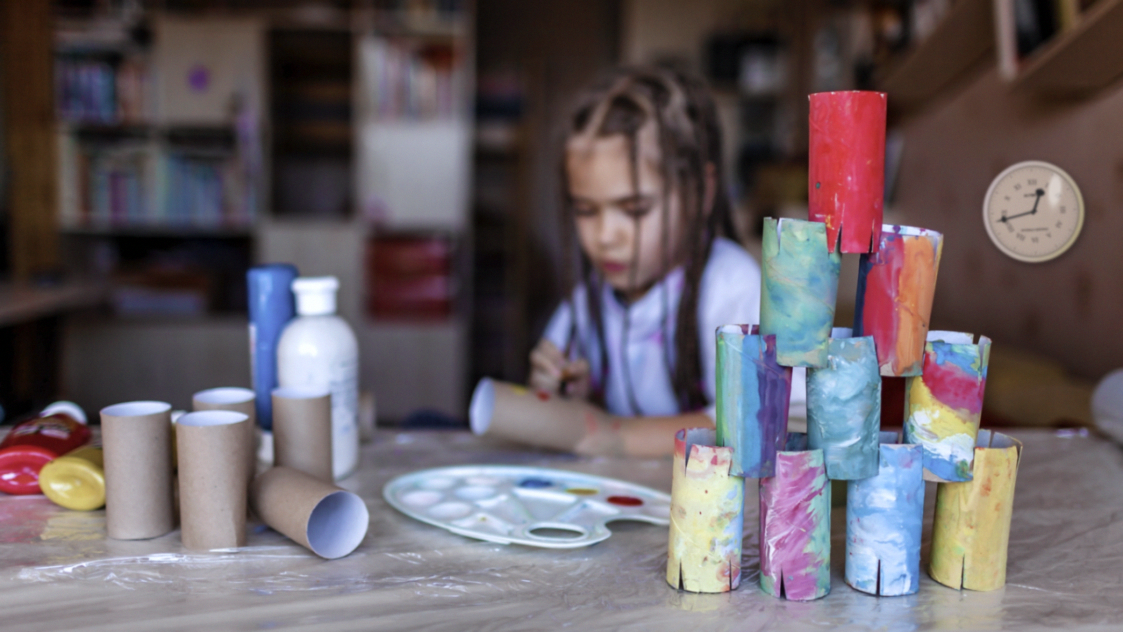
{"hour": 12, "minute": 43}
